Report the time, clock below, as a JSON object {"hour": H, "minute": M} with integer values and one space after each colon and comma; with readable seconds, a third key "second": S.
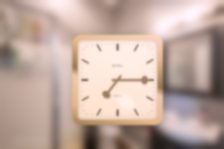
{"hour": 7, "minute": 15}
